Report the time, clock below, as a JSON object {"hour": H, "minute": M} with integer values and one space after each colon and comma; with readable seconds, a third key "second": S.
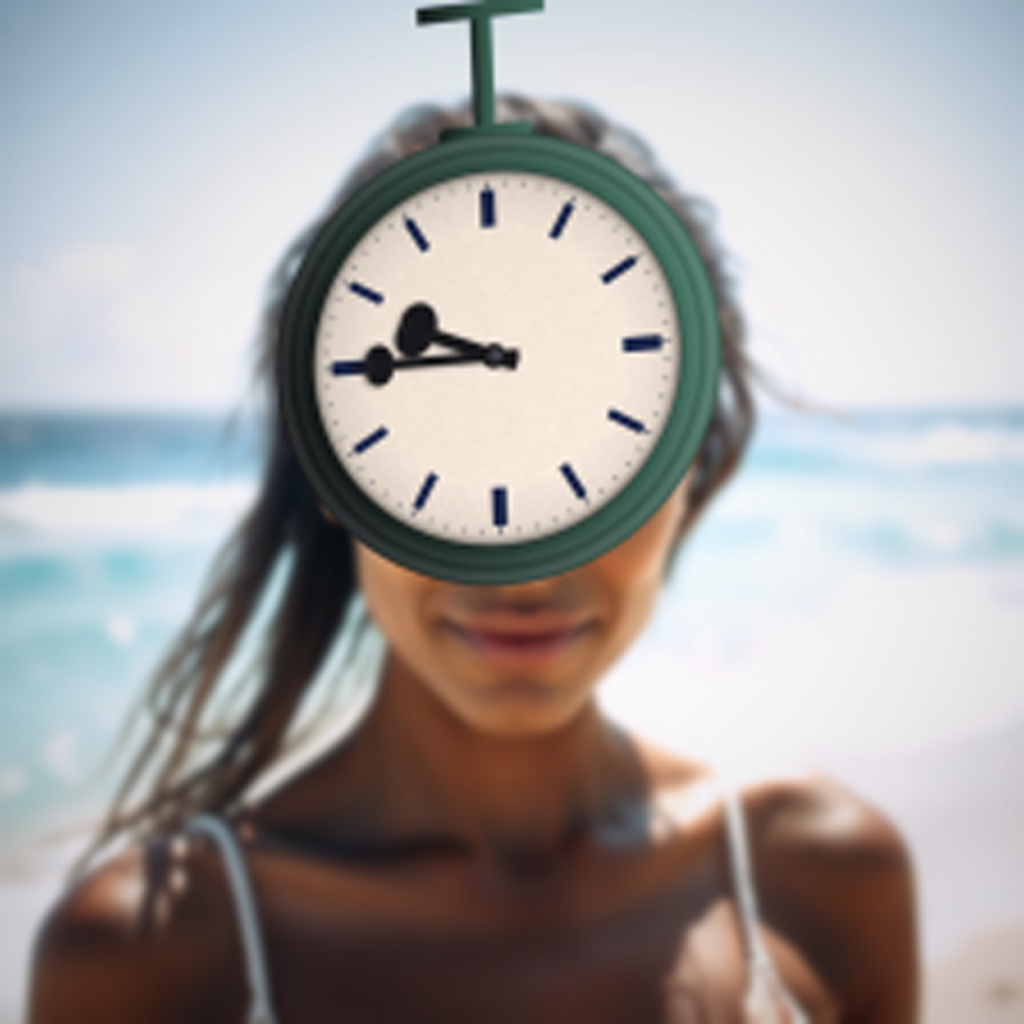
{"hour": 9, "minute": 45}
